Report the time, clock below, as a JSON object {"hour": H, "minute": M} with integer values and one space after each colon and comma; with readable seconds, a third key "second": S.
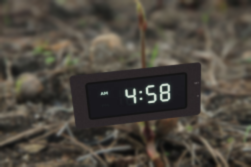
{"hour": 4, "minute": 58}
